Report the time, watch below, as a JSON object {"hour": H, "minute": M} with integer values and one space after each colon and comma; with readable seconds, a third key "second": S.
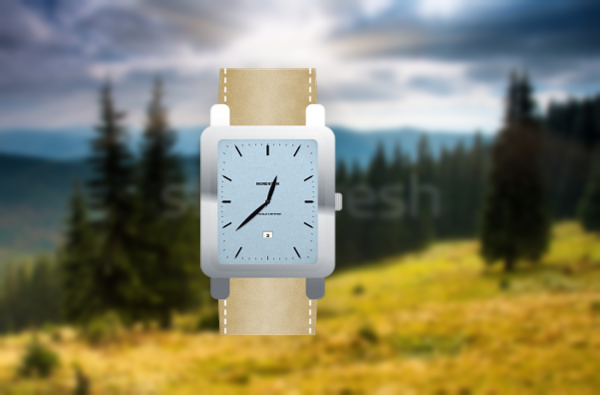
{"hour": 12, "minute": 38}
